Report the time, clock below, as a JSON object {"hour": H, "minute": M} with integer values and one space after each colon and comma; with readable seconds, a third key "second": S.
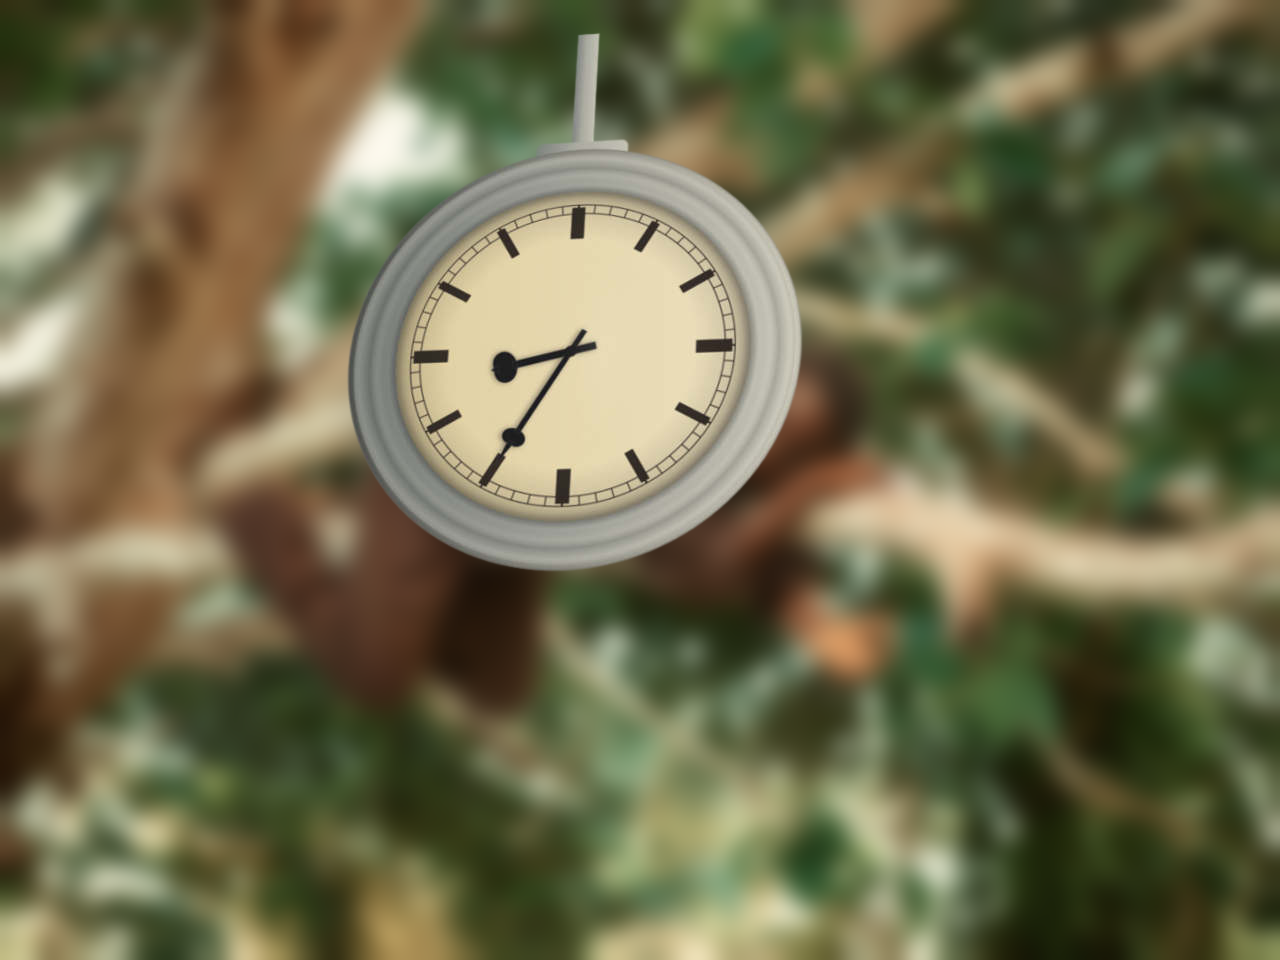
{"hour": 8, "minute": 35}
